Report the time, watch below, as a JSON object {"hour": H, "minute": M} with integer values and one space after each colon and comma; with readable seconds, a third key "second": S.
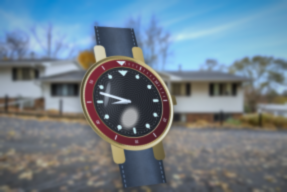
{"hour": 8, "minute": 48}
